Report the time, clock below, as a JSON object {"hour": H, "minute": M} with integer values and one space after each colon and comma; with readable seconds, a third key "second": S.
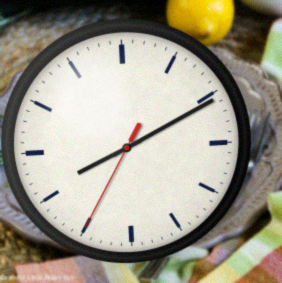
{"hour": 8, "minute": 10, "second": 35}
